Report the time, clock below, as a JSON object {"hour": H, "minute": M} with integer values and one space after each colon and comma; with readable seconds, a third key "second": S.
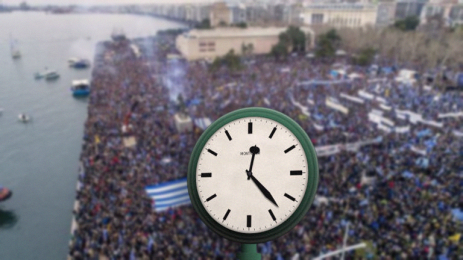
{"hour": 12, "minute": 23}
